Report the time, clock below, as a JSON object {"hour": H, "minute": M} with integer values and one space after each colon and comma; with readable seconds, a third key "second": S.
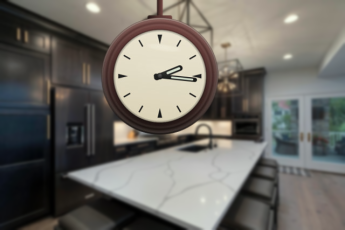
{"hour": 2, "minute": 16}
